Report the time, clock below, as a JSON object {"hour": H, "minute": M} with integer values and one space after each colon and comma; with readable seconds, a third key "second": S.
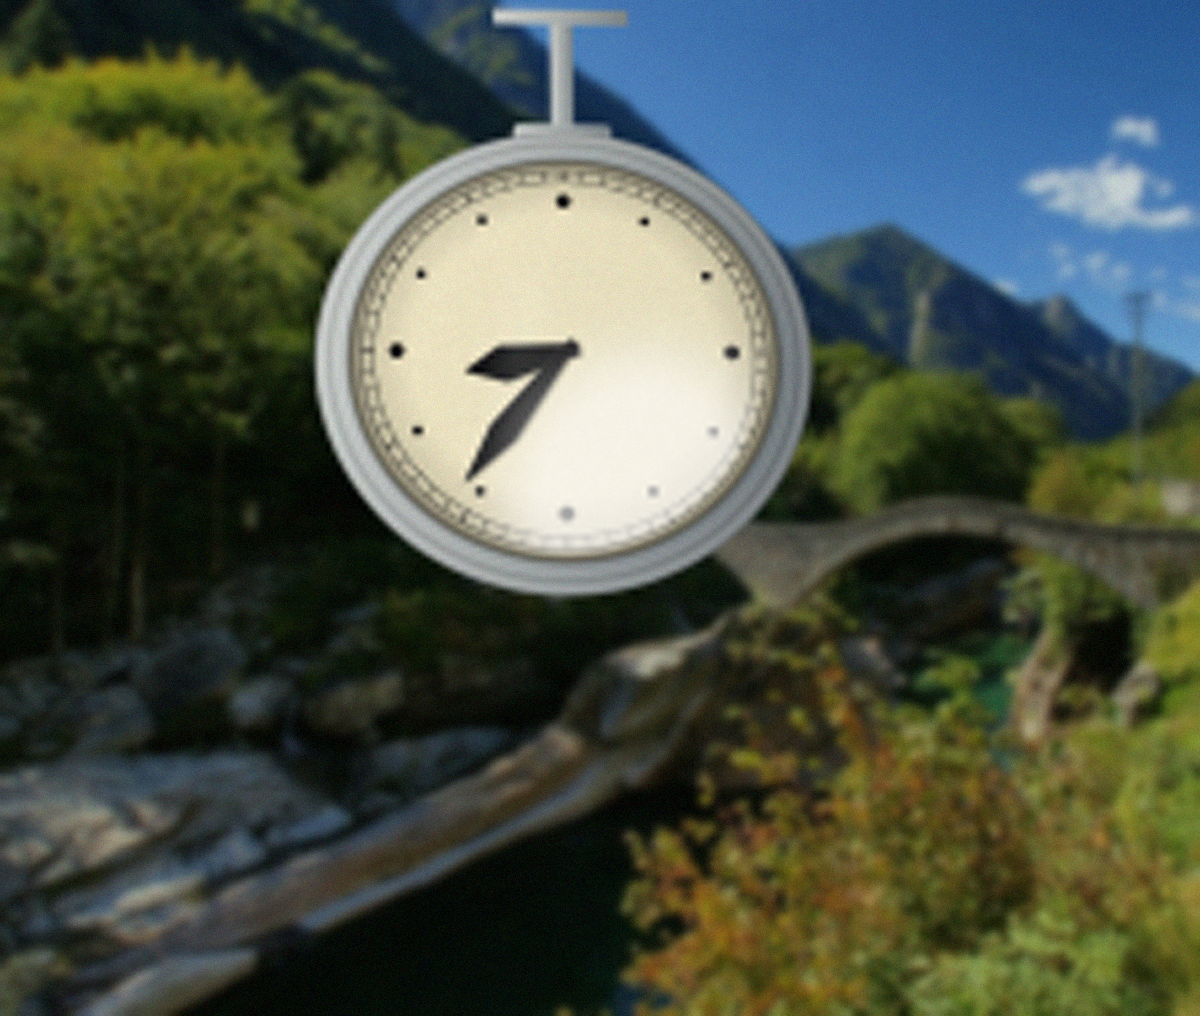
{"hour": 8, "minute": 36}
